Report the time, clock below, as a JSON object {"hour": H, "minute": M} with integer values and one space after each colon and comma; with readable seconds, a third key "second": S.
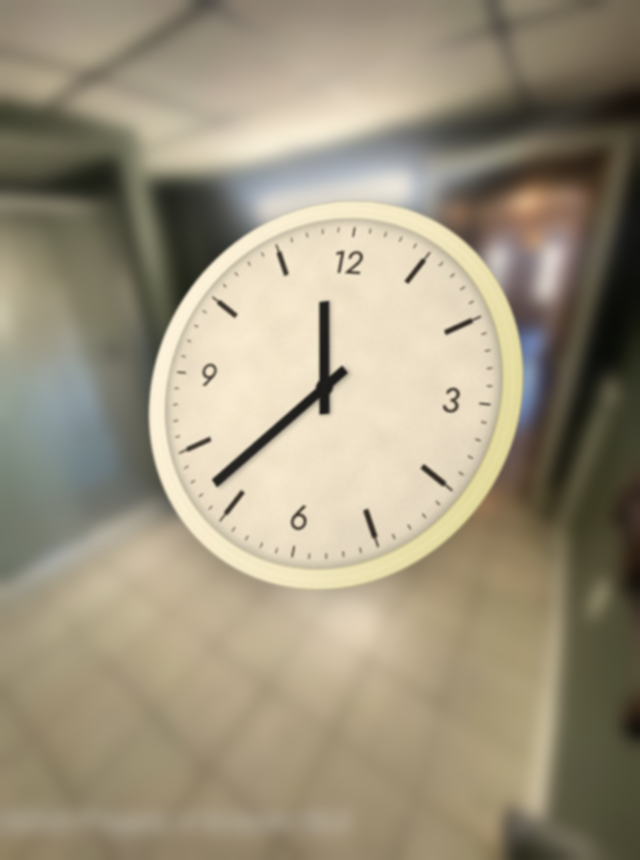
{"hour": 11, "minute": 37}
